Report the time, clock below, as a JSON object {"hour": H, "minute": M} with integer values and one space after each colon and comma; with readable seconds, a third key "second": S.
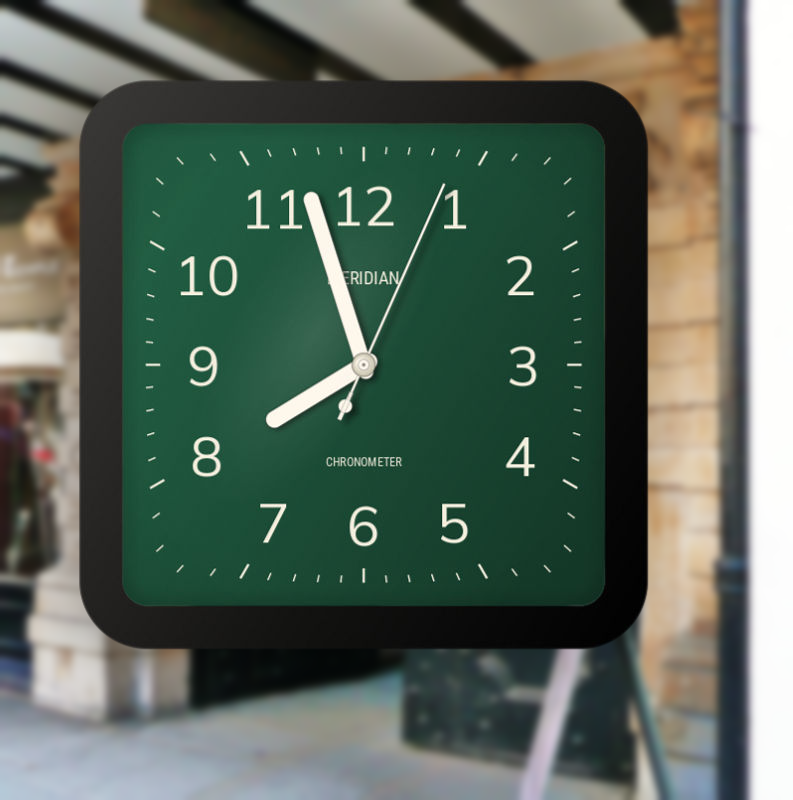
{"hour": 7, "minute": 57, "second": 4}
